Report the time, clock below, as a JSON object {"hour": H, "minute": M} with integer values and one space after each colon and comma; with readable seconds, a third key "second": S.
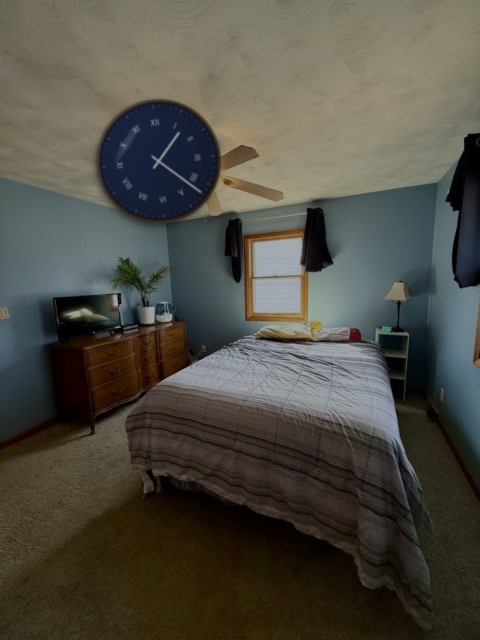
{"hour": 1, "minute": 22}
